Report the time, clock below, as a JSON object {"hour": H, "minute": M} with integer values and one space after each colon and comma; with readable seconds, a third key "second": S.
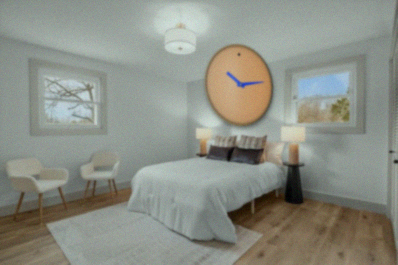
{"hour": 10, "minute": 14}
